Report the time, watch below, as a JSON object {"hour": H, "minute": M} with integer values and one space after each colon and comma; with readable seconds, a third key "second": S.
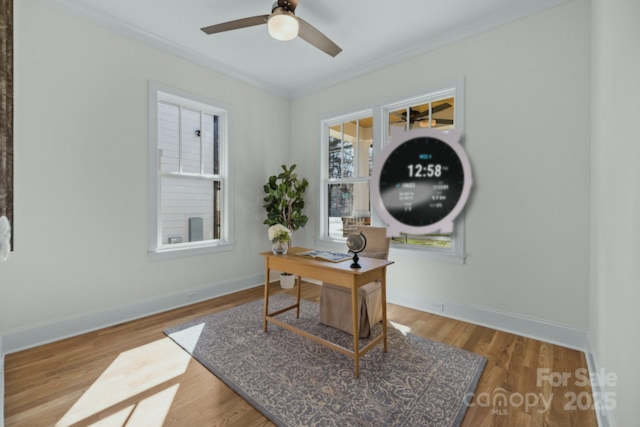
{"hour": 12, "minute": 58}
